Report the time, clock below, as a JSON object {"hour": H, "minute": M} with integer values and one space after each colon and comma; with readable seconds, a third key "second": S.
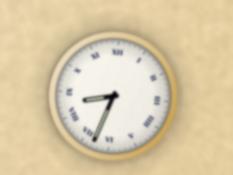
{"hour": 8, "minute": 33}
